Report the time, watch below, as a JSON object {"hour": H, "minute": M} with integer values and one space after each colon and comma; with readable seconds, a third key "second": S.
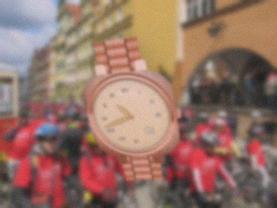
{"hour": 10, "minute": 42}
